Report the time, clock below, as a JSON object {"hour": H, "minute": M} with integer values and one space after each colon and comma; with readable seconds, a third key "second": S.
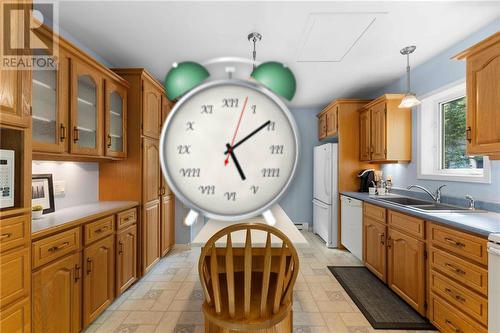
{"hour": 5, "minute": 9, "second": 3}
